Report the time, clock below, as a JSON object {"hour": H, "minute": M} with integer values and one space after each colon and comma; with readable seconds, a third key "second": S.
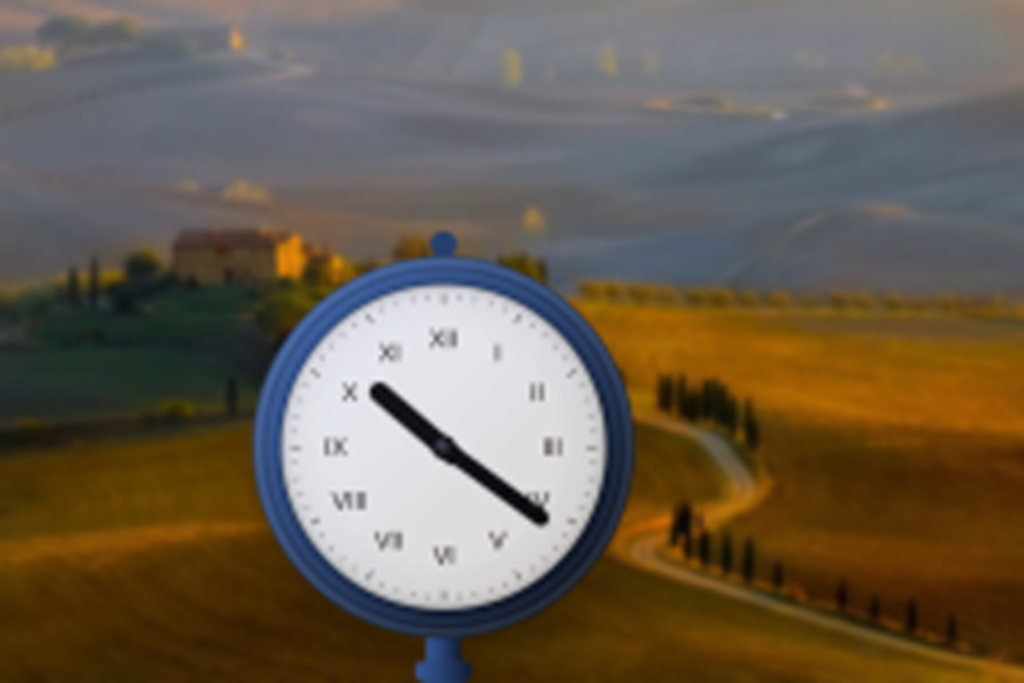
{"hour": 10, "minute": 21}
